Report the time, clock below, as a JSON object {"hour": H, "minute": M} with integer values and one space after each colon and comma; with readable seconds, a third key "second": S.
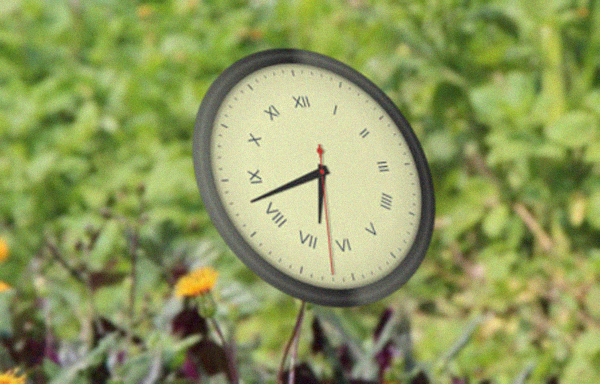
{"hour": 6, "minute": 42, "second": 32}
